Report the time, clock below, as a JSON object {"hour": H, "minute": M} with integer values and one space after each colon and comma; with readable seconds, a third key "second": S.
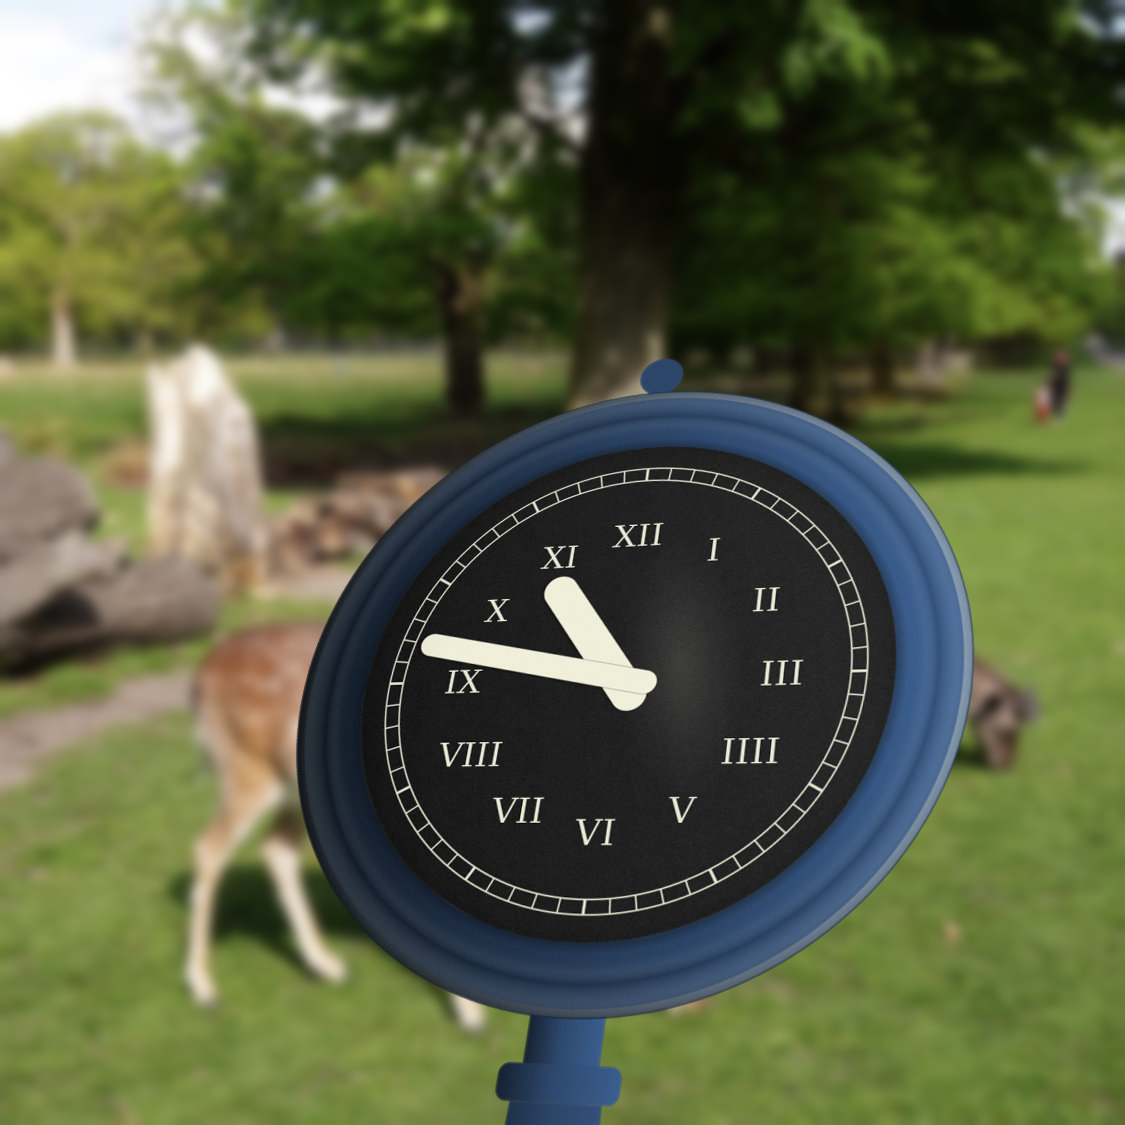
{"hour": 10, "minute": 47}
